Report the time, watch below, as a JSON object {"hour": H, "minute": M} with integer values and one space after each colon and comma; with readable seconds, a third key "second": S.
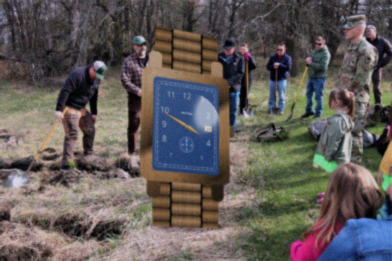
{"hour": 3, "minute": 49}
